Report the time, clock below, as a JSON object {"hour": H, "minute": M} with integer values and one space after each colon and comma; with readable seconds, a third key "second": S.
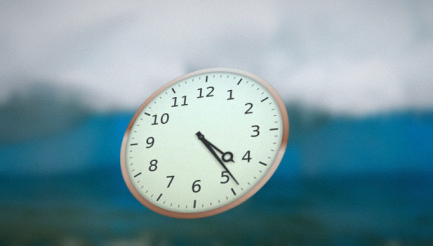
{"hour": 4, "minute": 24}
